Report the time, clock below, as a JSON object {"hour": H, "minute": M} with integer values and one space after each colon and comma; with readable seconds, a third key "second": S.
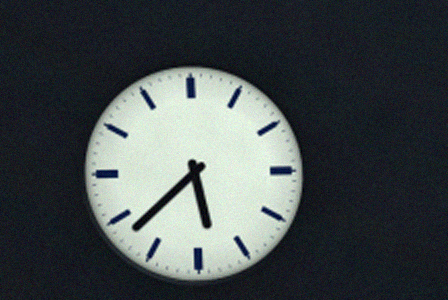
{"hour": 5, "minute": 38}
